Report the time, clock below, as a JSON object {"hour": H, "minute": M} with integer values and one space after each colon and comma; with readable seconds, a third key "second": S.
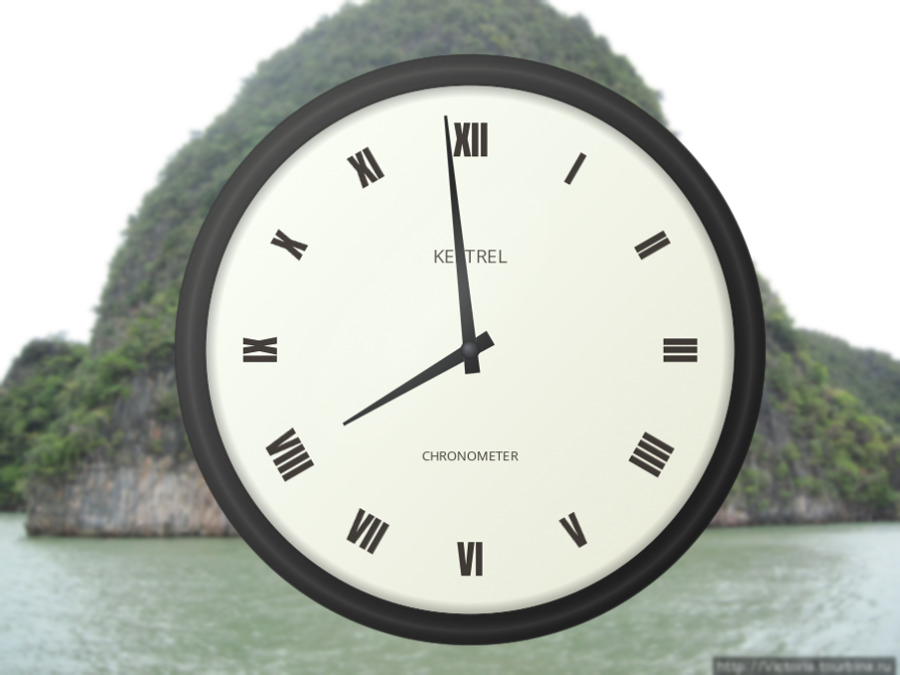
{"hour": 7, "minute": 59}
